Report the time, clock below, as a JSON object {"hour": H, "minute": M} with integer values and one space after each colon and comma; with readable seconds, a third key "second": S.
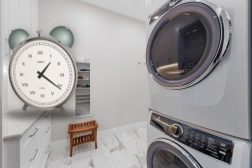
{"hour": 1, "minute": 21}
